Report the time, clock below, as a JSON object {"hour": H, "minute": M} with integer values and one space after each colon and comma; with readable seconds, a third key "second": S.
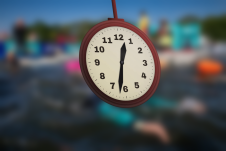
{"hour": 12, "minute": 32}
